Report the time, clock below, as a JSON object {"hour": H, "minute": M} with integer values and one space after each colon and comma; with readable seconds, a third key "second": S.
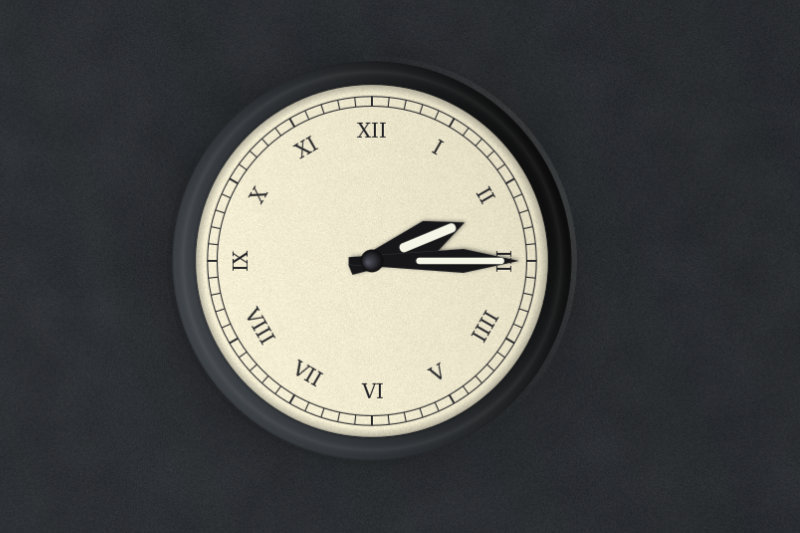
{"hour": 2, "minute": 15}
